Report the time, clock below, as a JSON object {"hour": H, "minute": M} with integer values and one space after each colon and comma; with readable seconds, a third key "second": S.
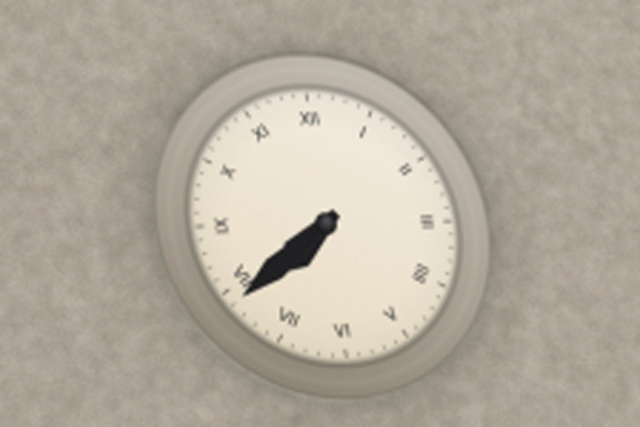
{"hour": 7, "minute": 39}
